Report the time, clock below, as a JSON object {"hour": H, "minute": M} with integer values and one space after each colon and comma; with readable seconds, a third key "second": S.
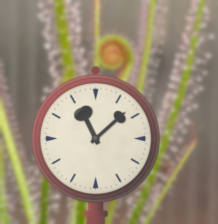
{"hour": 11, "minute": 8}
